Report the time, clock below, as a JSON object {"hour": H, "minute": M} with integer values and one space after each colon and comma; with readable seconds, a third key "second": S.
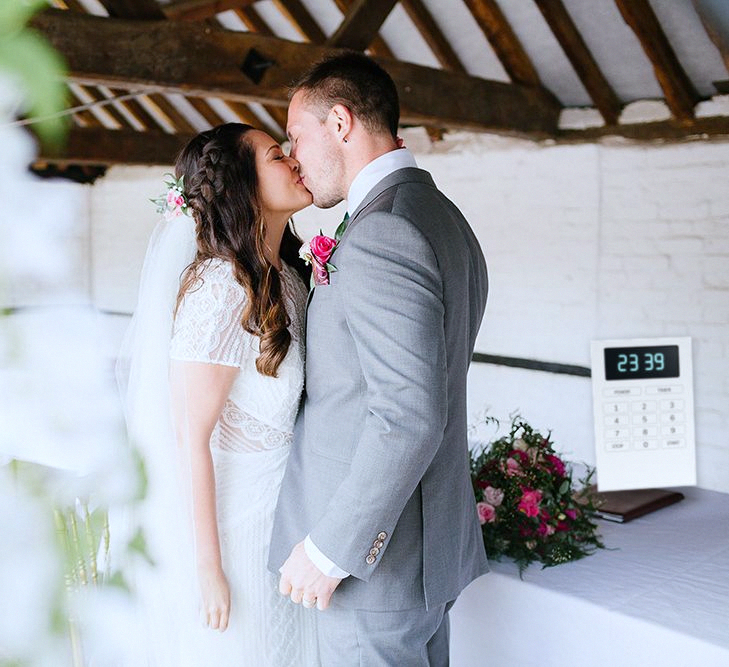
{"hour": 23, "minute": 39}
